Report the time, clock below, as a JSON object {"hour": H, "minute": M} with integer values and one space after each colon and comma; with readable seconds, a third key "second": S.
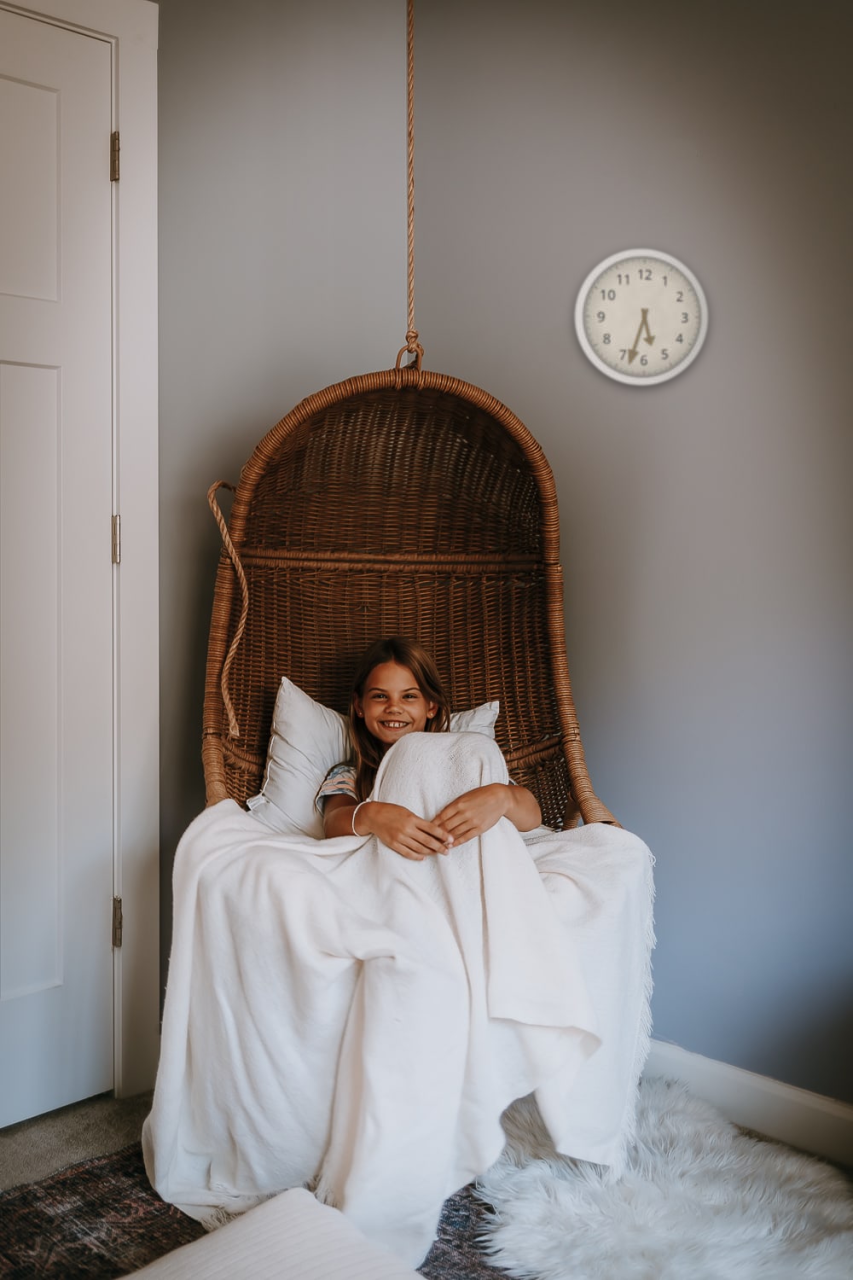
{"hour": 5, "minute": 33}
